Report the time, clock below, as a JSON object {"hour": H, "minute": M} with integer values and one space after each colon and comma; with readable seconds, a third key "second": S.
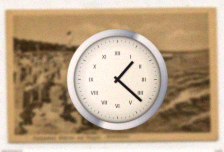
{"hour": 1, "minute": 22}
